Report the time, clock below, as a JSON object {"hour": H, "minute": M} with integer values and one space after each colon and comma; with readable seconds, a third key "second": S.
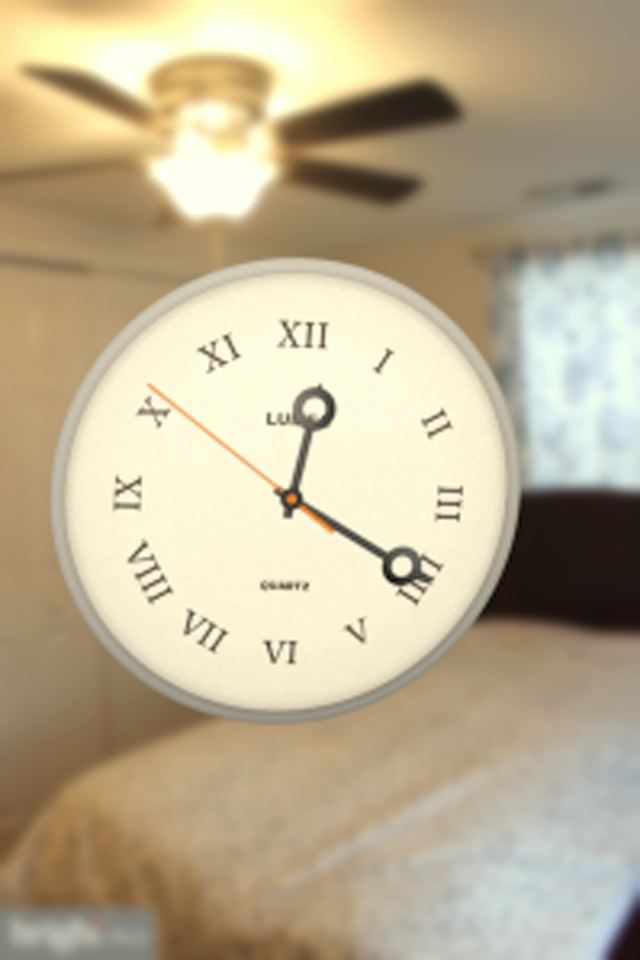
{"hour": 12, "minute": 19, "second": 51}
